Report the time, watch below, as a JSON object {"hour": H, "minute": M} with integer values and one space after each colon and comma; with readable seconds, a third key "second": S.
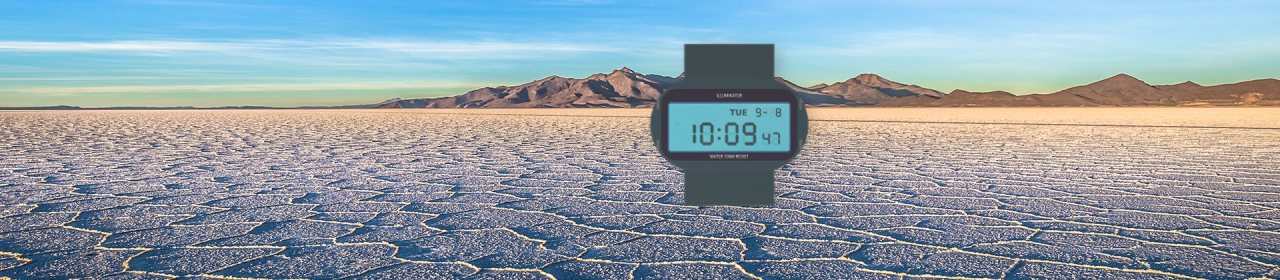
{"hour": 10, "minute": 9, "second": 47}
